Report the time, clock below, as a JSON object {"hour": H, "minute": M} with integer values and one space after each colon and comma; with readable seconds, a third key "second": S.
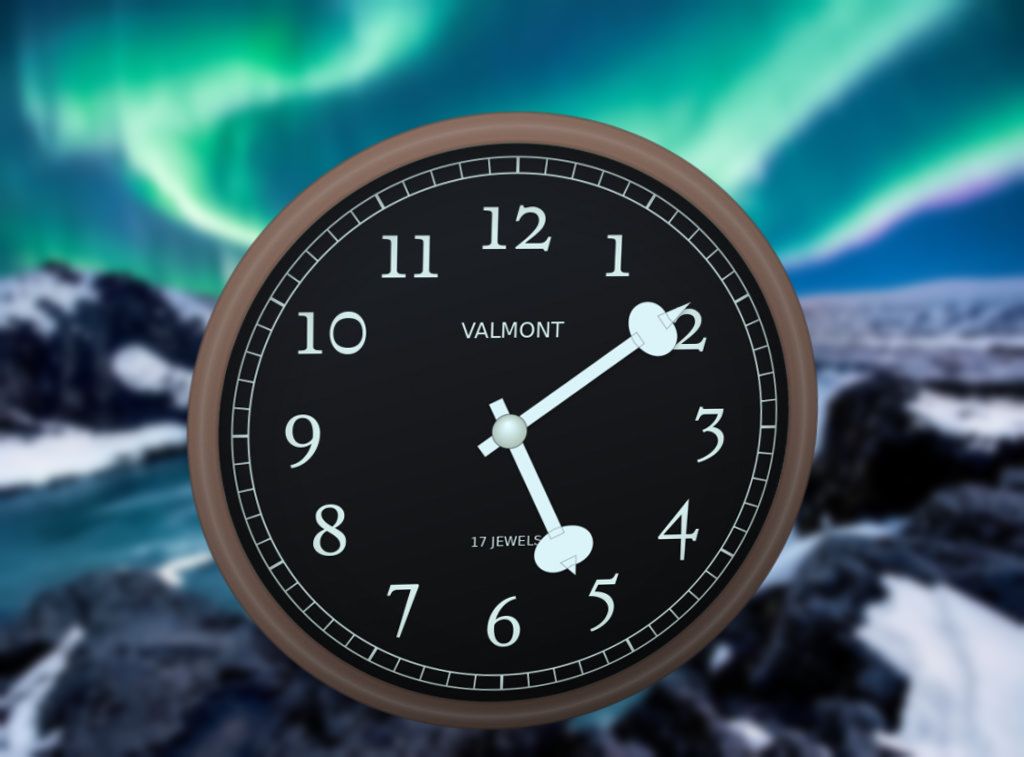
{"hour": 5, "minute": 9}
